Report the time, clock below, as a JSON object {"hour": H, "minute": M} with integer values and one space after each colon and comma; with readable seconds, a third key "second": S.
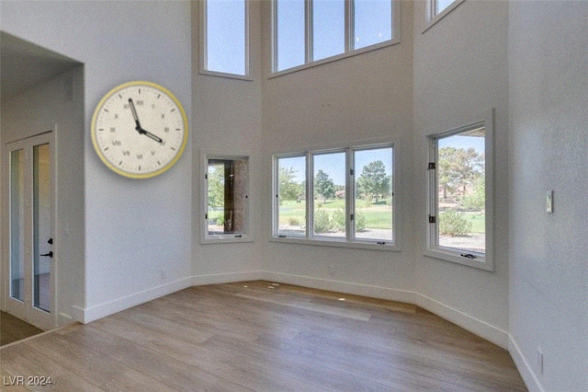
{"hour": 3, "minute": 57}
